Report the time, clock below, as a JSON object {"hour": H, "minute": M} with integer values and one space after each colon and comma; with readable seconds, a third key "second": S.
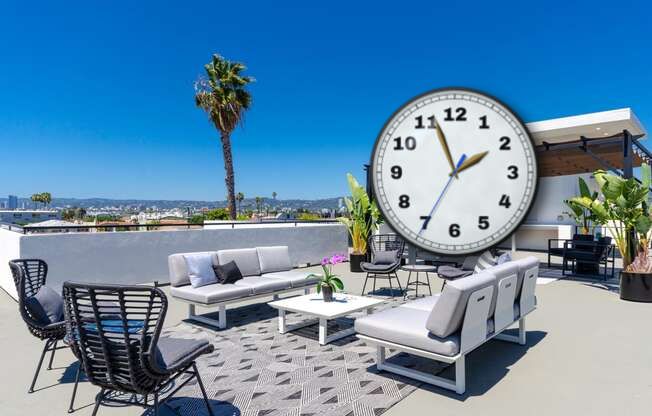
{"hour": 1, "minute": 56, "second": 35}
